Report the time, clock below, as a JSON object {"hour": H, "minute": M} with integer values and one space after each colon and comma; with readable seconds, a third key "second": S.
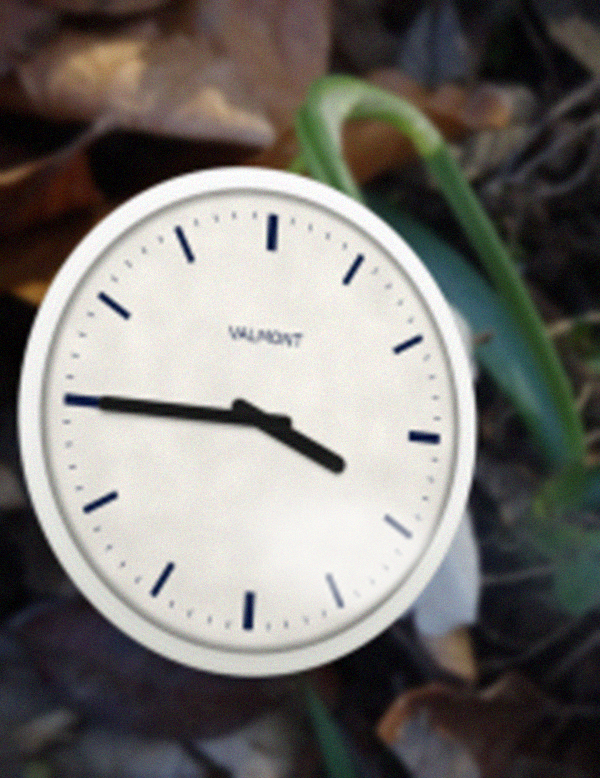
{"hour": 3, "minute": 45}
